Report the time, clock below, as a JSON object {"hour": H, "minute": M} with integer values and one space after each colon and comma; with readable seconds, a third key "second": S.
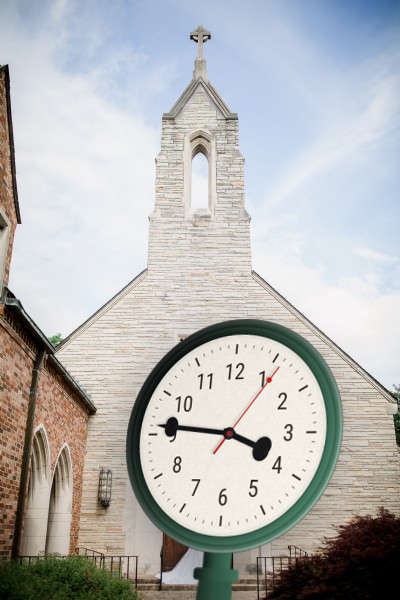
{"hour": 3, "minute": 46, "second": 6}
